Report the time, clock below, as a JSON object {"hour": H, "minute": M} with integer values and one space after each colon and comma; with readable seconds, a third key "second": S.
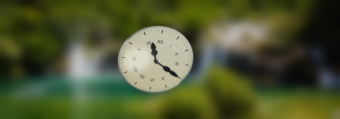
{"hour": 11, "minute": 20}
